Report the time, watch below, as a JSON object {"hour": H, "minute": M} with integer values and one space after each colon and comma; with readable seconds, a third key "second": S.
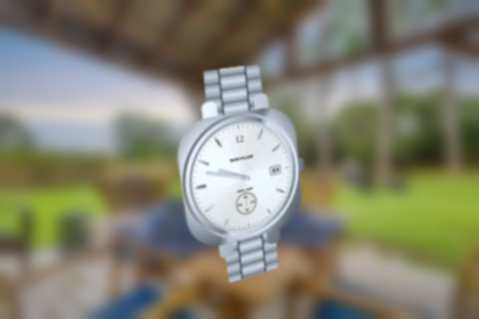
{"hour": 9, "minute": 48}
